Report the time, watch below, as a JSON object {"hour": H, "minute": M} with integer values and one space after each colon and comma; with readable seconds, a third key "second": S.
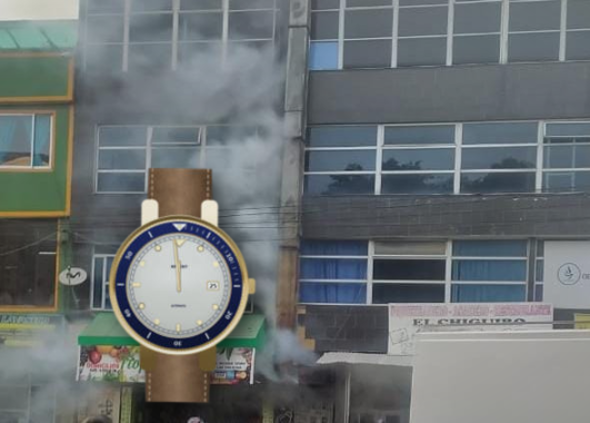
{"hour": 11, "minute": 59}
